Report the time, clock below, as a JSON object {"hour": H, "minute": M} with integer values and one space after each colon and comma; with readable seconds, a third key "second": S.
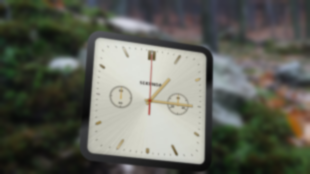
{"hour": 1, "minute": 15}
